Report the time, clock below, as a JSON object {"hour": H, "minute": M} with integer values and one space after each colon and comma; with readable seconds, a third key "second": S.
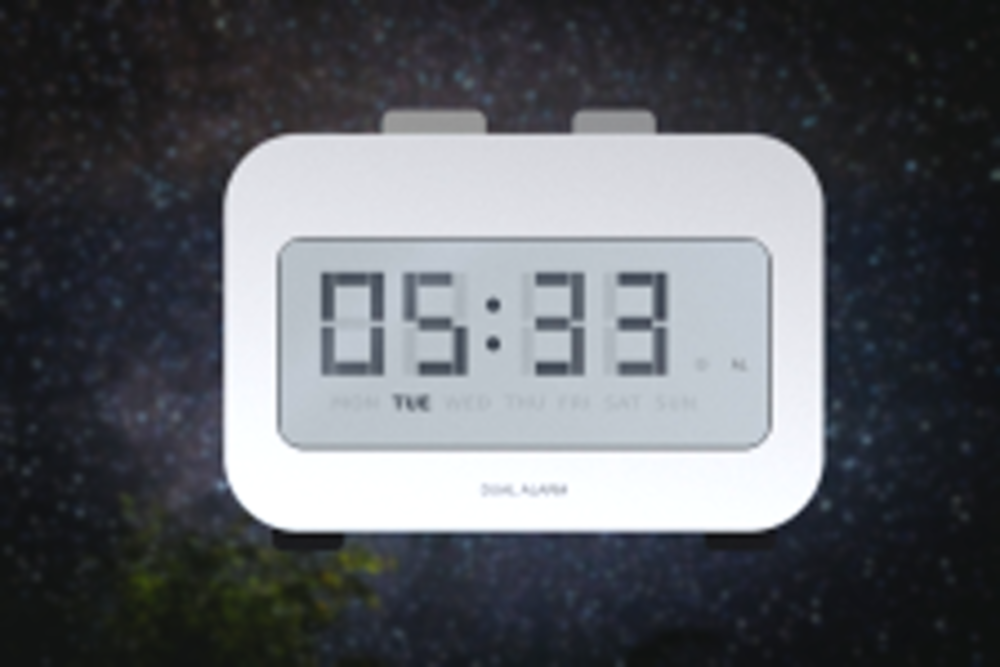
{"hour": 5, "minute": 33}
